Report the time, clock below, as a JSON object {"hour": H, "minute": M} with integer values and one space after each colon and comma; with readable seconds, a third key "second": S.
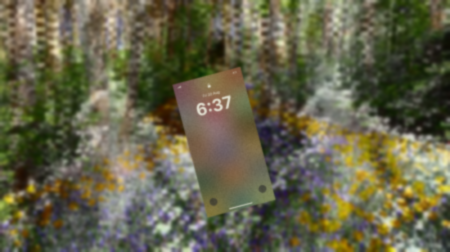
{"hour": 6, "minute": 37}
